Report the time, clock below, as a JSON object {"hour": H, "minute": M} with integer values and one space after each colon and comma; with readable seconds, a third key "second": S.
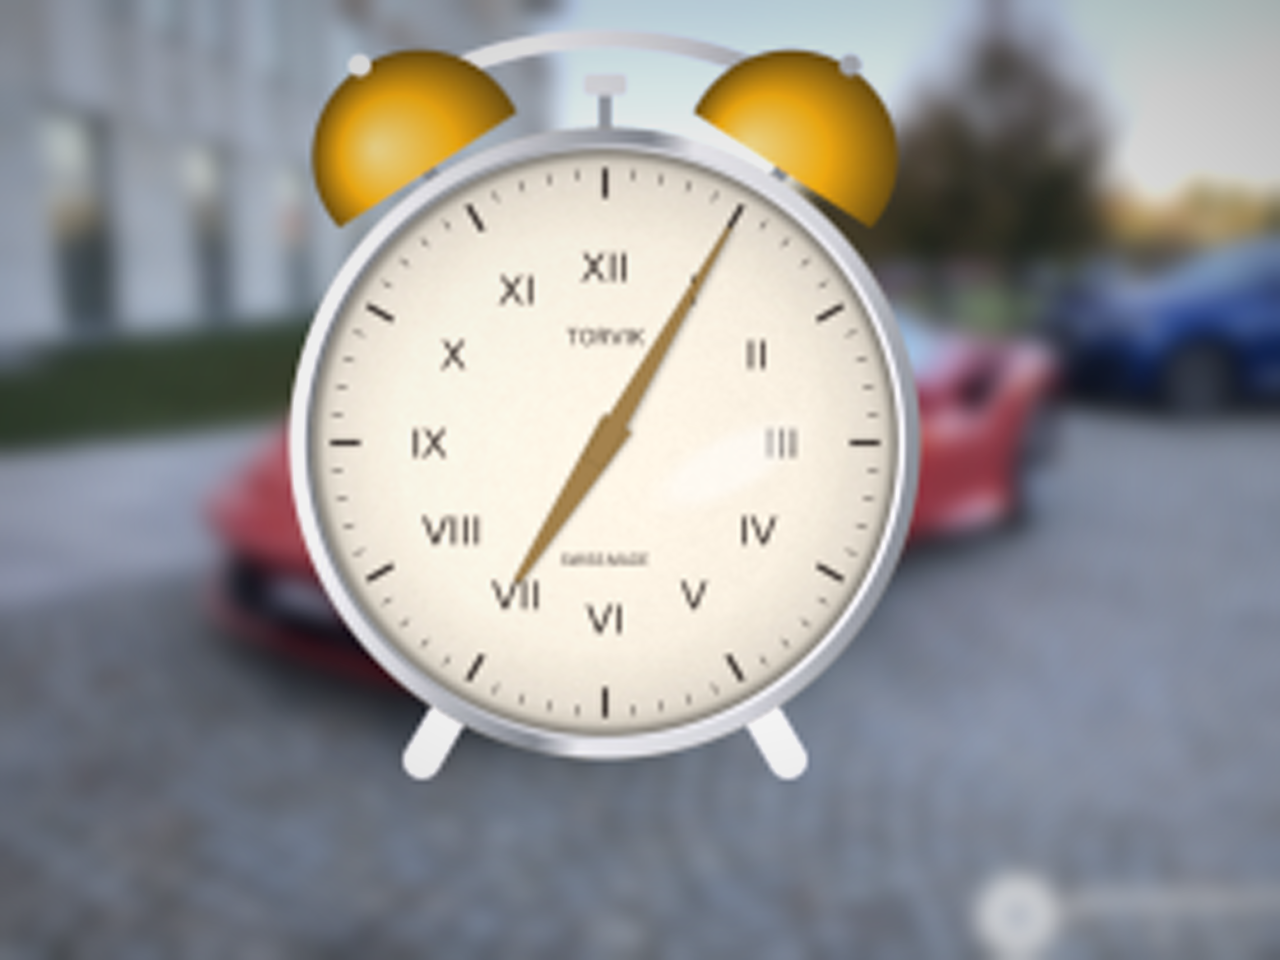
{"hour": 7, "minute": 5}
